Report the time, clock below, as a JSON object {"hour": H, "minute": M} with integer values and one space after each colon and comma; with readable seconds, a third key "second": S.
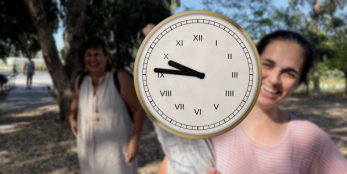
{"hour": 9, "minute": 46}
